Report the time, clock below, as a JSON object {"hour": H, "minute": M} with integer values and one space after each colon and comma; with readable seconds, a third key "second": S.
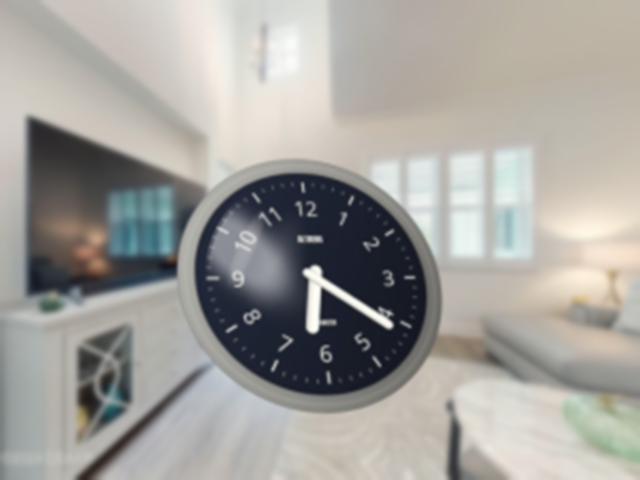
{"hour": 6, "minute": 21}
